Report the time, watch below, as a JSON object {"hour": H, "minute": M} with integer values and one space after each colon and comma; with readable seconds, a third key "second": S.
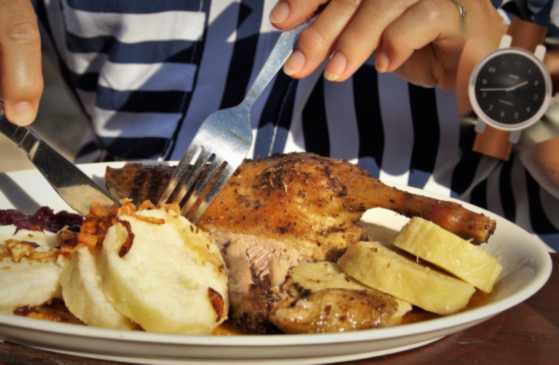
{"hour": 1, "minute": 42}
